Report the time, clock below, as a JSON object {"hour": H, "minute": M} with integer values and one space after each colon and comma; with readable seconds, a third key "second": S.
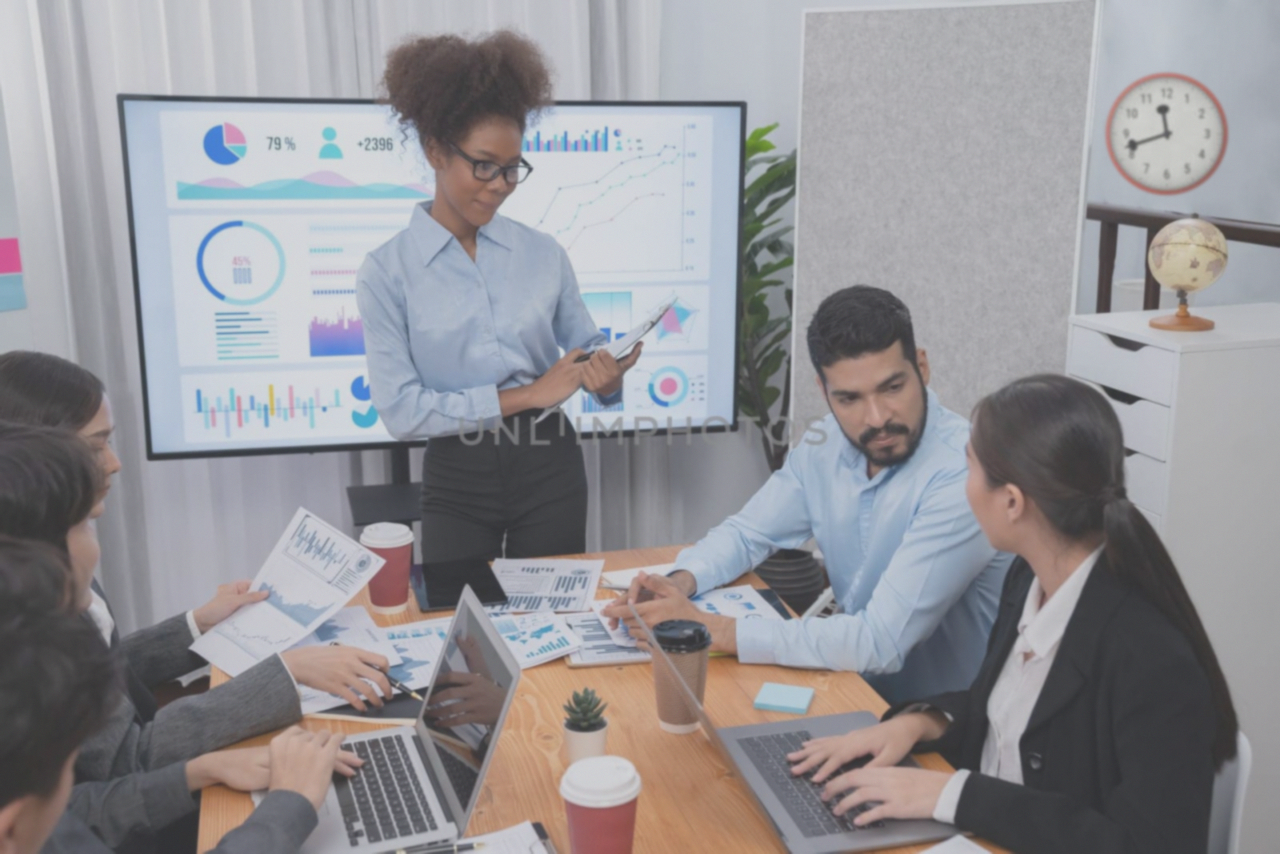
{"hour": 11, "minute": 42}
